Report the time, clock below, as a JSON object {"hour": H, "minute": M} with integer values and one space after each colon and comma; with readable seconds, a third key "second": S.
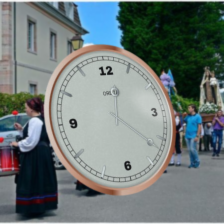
{"hour": 12, "minute": 22}
